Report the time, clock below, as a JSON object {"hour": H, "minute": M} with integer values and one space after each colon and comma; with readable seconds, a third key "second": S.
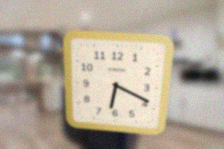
{"hour": 6, "minute": 19}
